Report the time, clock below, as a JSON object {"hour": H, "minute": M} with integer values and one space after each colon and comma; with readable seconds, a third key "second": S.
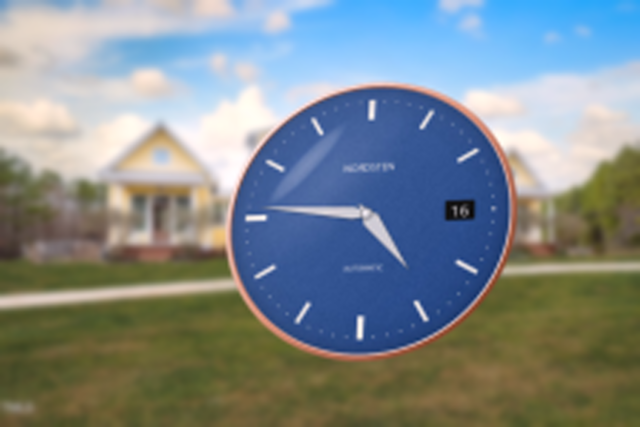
{"hour": 4, "minute": 46}
